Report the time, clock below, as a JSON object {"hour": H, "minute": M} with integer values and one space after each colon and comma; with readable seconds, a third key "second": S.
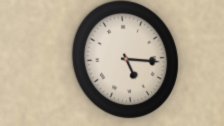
{"hour": 5, "minute": 16}
